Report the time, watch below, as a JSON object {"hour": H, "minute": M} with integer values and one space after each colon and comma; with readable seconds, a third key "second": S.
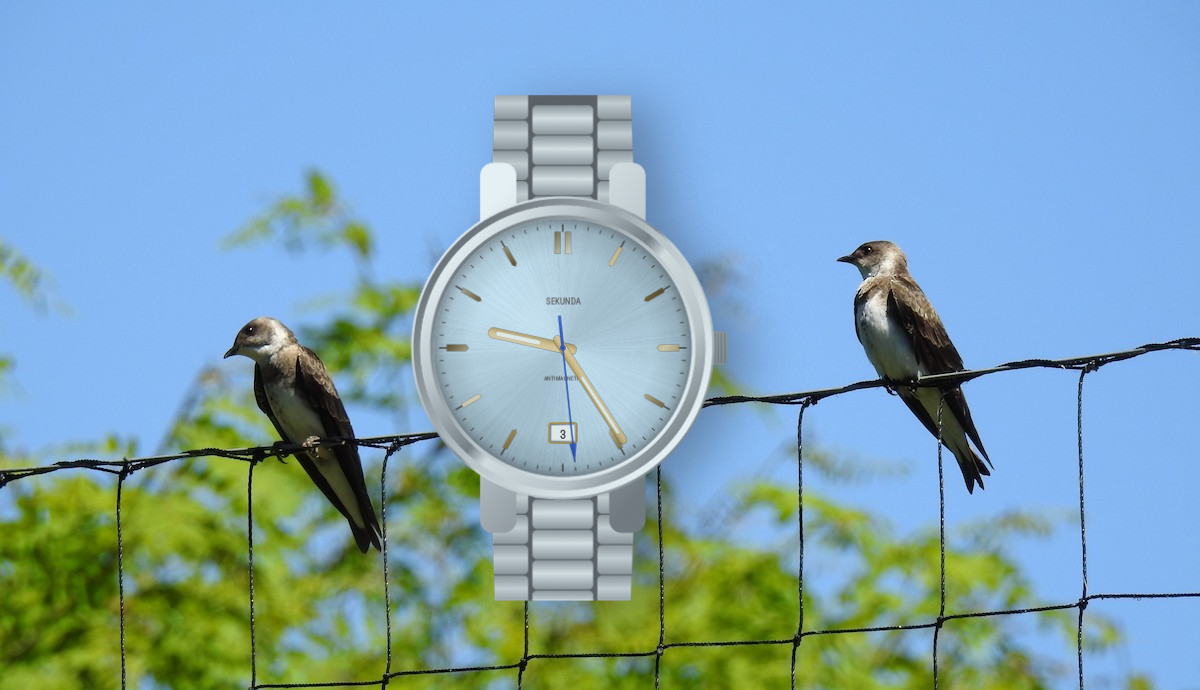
{"hour": 9, "minute": 24, "second": 29}
